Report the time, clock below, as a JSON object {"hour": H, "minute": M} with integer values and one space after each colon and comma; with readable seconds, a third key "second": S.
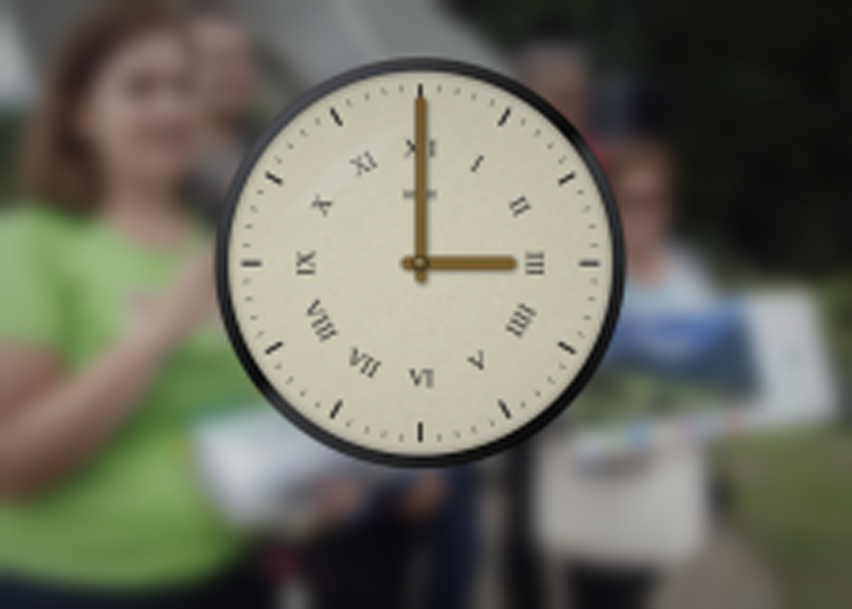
{"hour": 3, "minute": 0}
